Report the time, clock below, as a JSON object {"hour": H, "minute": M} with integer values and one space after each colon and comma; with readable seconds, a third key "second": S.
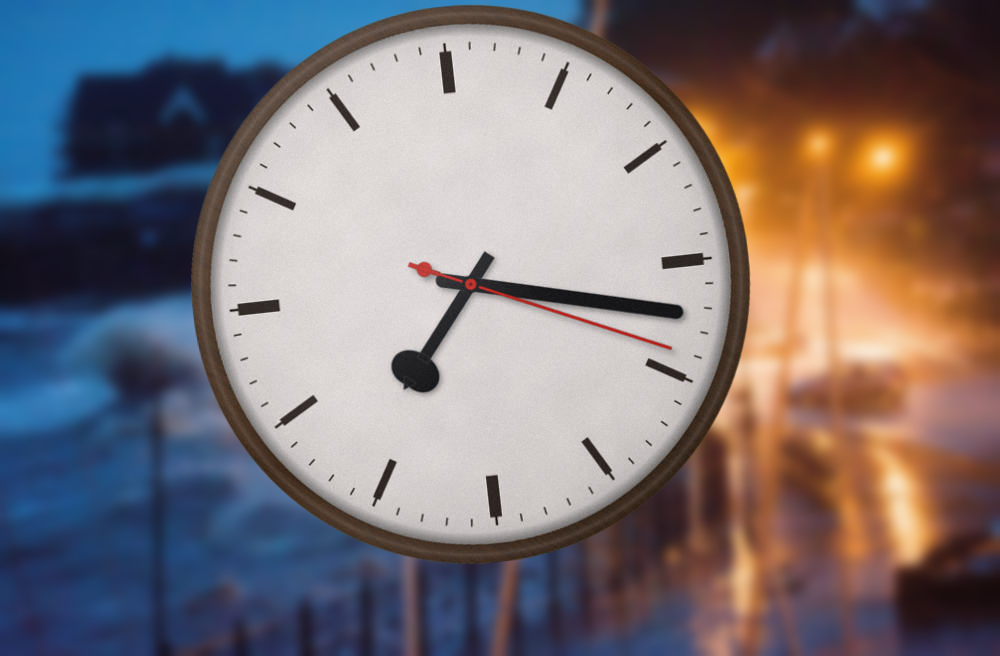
{"hour": 7, "minute": 17, "second": 19}
